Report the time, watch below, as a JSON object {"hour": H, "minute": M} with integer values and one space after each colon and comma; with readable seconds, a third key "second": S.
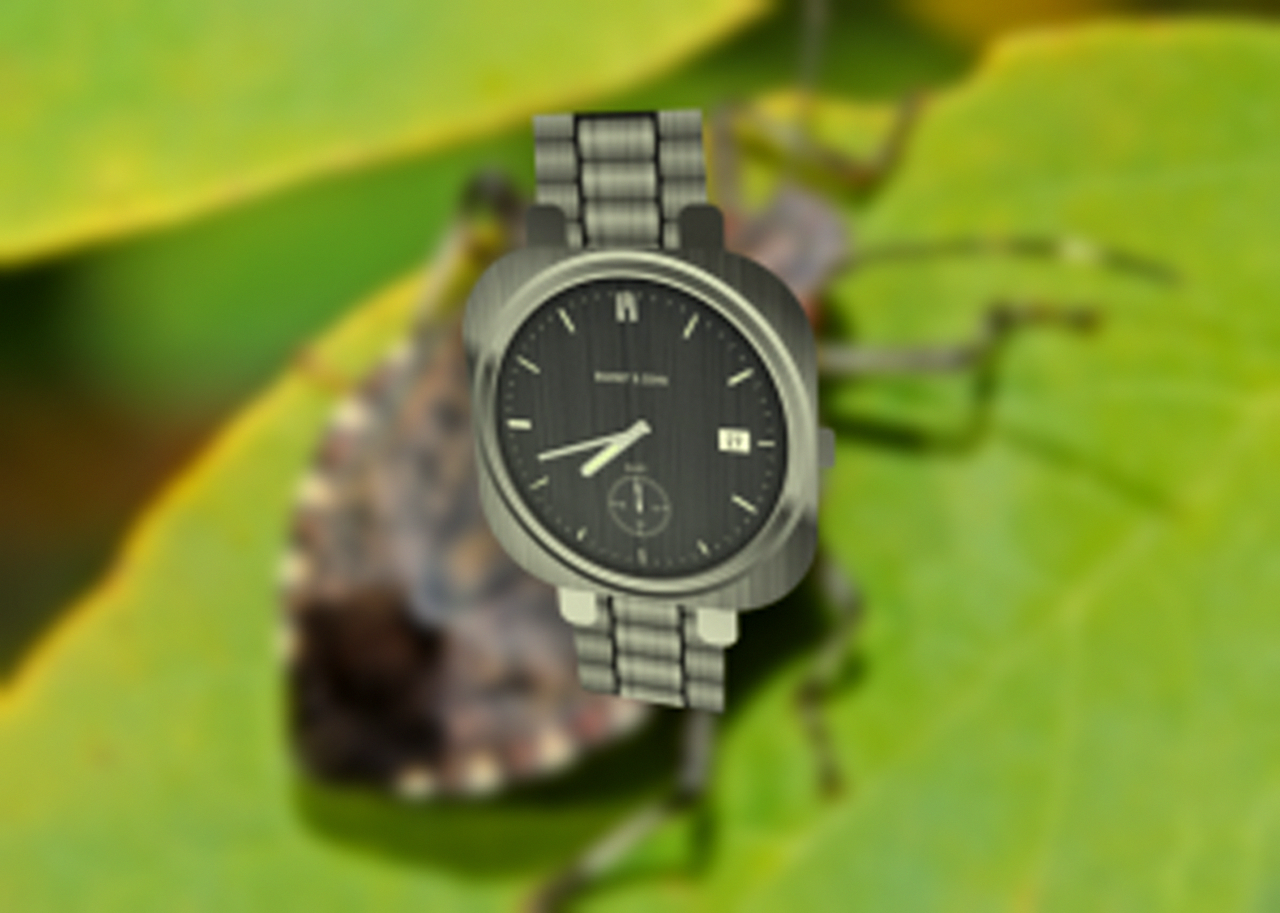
{"hour": 7, "minute": 42}
